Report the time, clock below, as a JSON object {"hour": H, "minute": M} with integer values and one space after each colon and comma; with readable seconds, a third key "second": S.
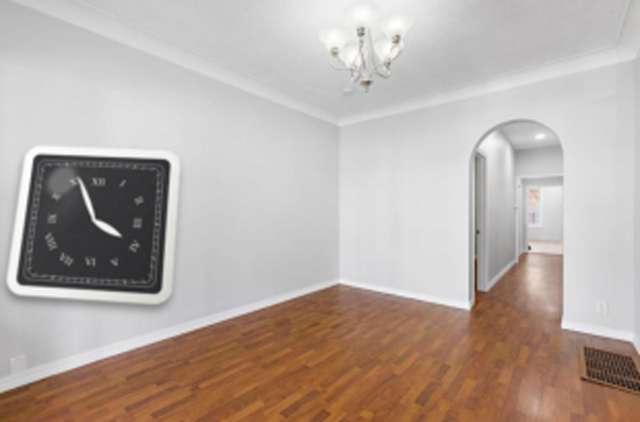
{"hour": 3, "minute": 56}
